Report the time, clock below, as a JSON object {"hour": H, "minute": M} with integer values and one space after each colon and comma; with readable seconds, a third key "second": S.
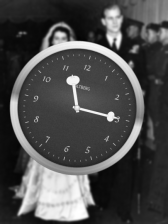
{"hour": 11, "minute": 15}
